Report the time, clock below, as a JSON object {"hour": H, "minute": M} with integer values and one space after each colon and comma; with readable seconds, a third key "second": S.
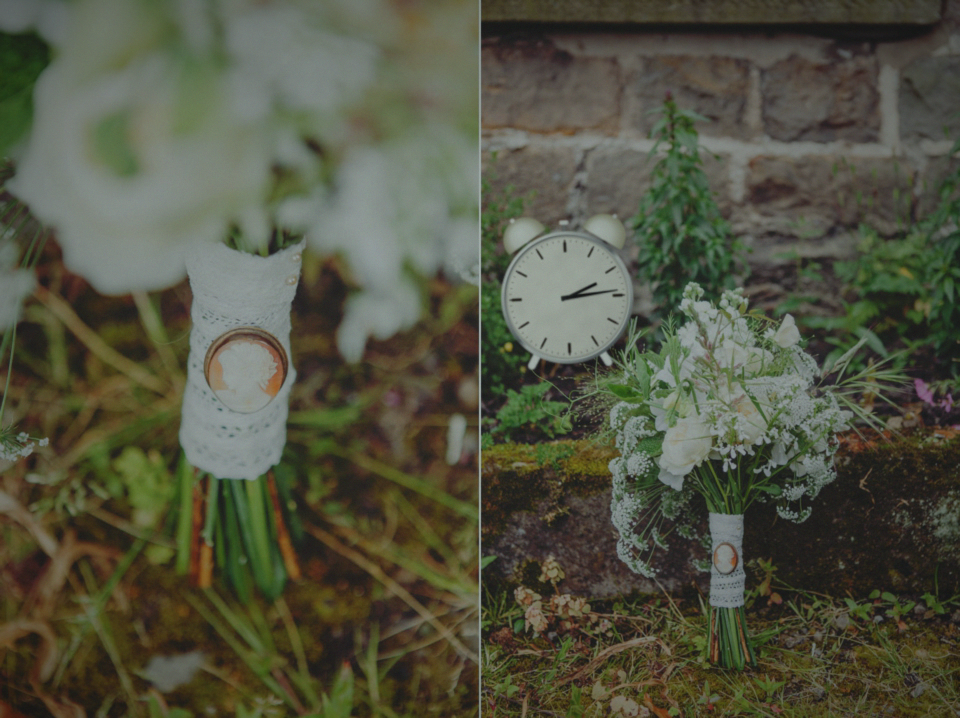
{"hour": 2, "minute": 14}
